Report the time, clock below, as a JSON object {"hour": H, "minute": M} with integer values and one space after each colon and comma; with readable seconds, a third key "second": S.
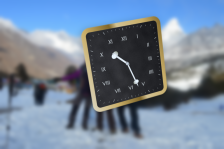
{"hour": 10, "minute": 27}
